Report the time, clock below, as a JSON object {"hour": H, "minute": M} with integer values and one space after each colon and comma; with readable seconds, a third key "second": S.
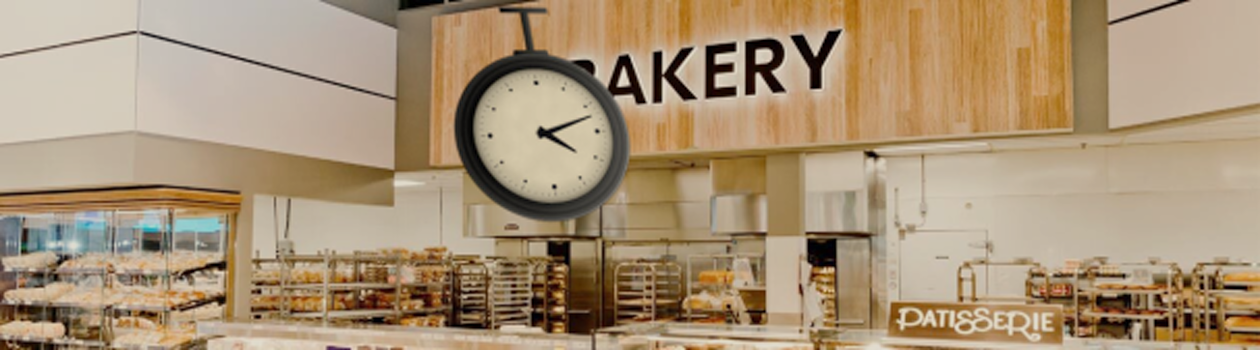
{"hour": 4, "minute": 12}
